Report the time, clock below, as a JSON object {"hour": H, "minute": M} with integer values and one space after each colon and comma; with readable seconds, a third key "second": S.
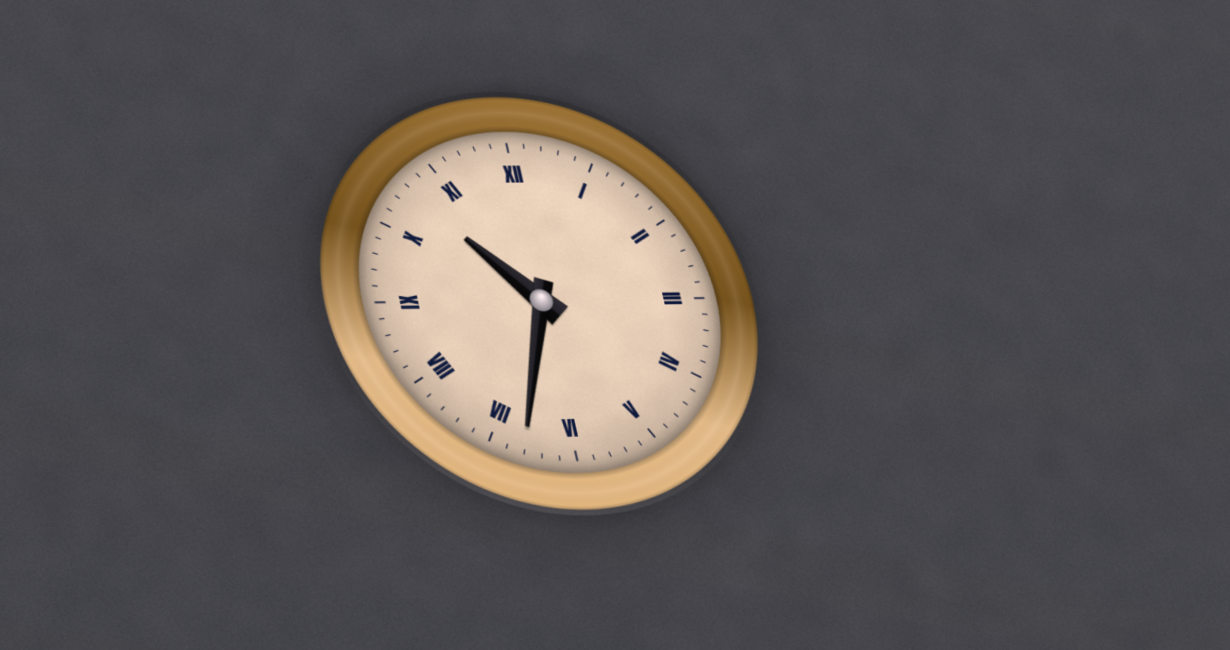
{"hour": 10, "minute": 33}
